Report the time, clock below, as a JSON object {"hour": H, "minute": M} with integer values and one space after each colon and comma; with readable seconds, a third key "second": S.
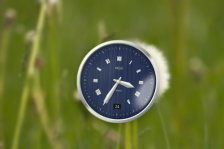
{"hour": 3, "minute": 35}
